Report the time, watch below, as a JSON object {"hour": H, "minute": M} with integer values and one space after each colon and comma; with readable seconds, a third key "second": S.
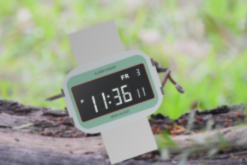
{"hour": 11, "minute": 36}
